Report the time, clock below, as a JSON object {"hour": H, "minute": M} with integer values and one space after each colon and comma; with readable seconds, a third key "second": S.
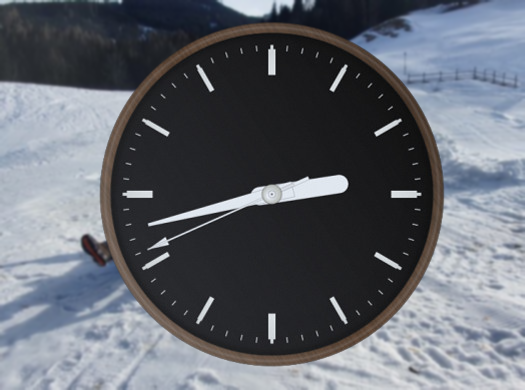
{"hour": 2, "minute": 42, "second": 41}
